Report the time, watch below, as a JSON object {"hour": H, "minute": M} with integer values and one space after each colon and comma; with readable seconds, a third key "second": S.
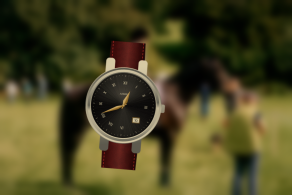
{"hour": 12, "minute": 41}
